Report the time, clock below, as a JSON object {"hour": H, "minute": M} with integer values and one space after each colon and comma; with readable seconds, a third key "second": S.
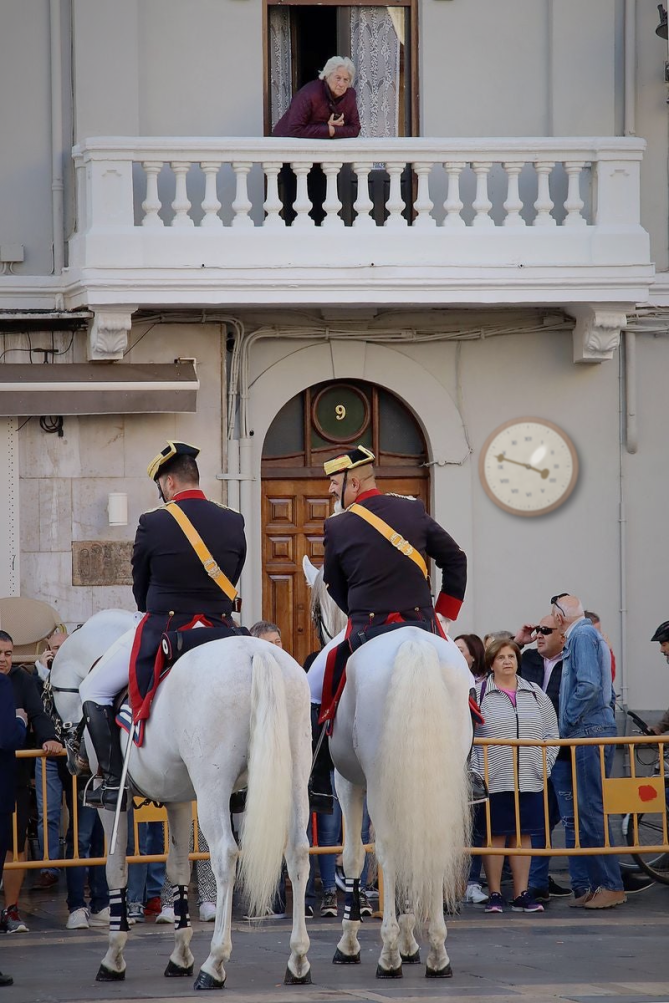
{"hour": 3, "minute": 48}
